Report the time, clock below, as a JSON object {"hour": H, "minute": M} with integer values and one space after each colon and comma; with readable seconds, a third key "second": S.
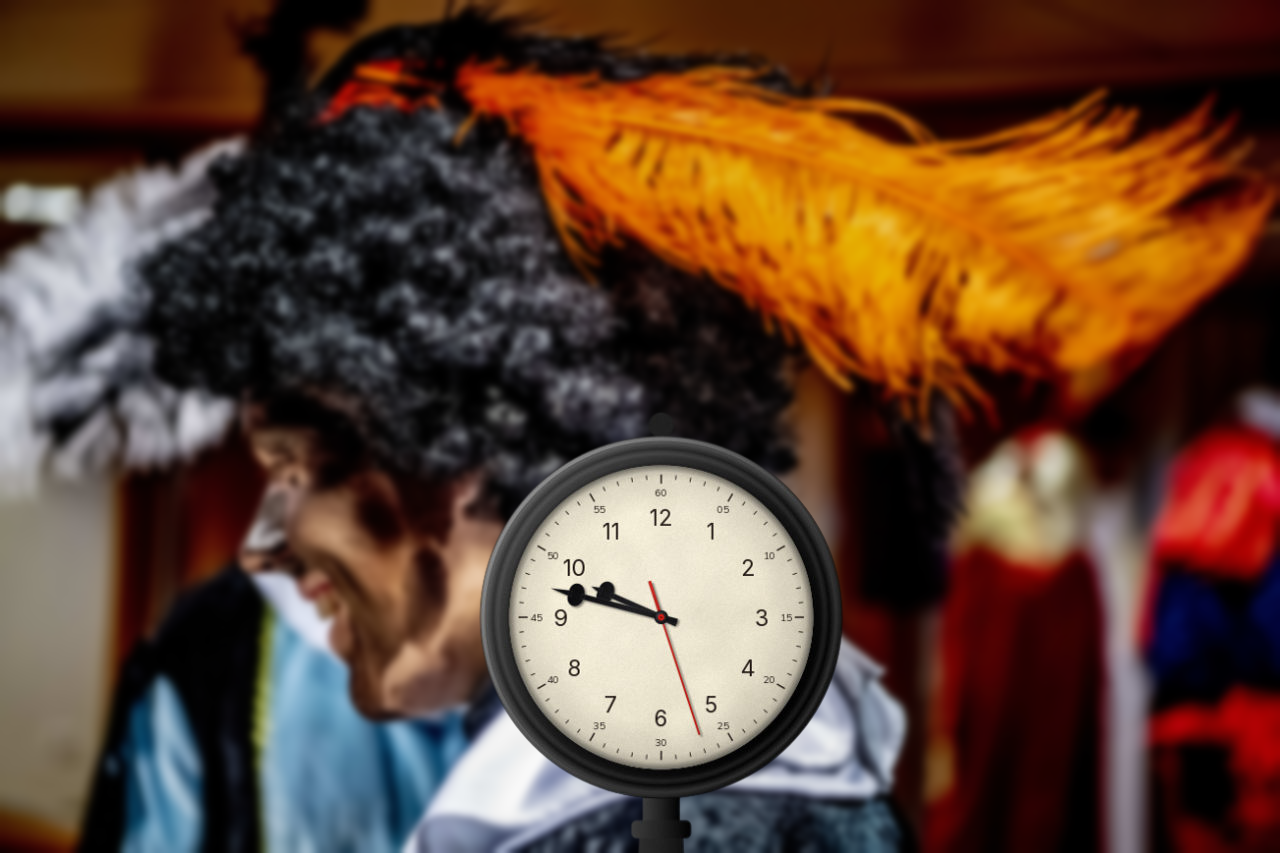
{"hour": 9, "minute": 47, "second": 27}
